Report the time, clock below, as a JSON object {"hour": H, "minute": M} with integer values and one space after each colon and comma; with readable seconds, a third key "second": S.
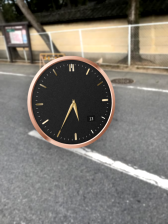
{"hour": 5, "minute": 35}
